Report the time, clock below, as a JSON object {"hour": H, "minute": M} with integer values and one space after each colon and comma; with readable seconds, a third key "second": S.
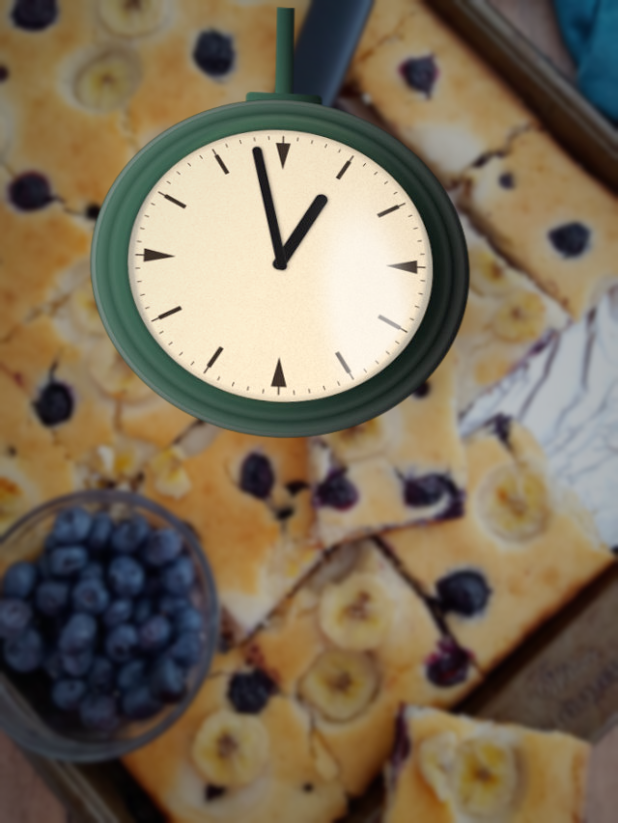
{"hour": 12, "minute": 58}
